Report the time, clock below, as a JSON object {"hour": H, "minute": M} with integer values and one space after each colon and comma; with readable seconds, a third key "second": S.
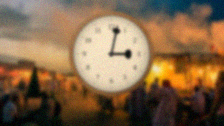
{"hour": 3, "minute": 2}
